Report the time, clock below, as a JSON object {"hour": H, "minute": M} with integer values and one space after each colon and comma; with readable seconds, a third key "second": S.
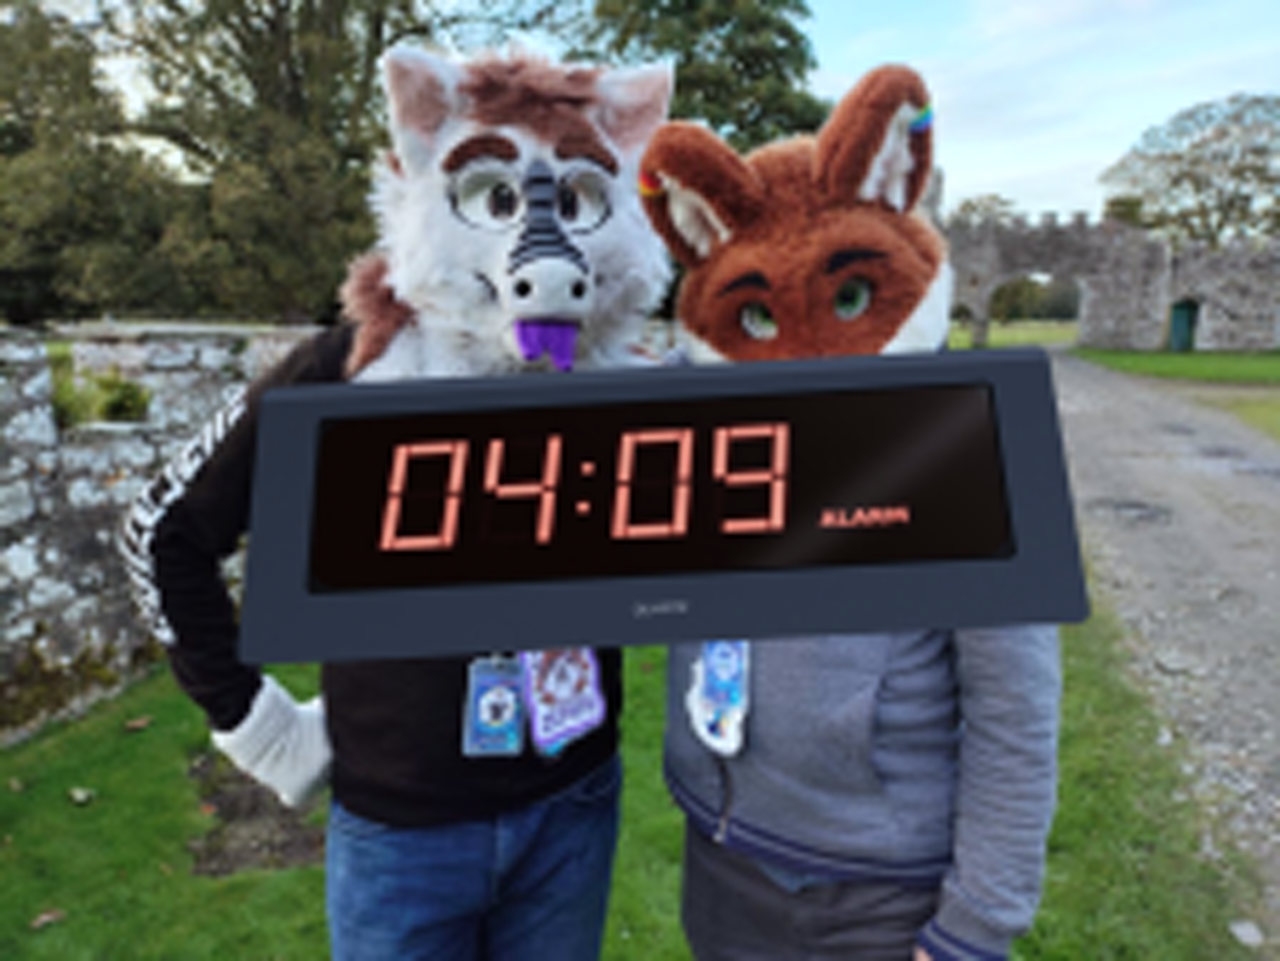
{"hour": 4, "minute": 9}
